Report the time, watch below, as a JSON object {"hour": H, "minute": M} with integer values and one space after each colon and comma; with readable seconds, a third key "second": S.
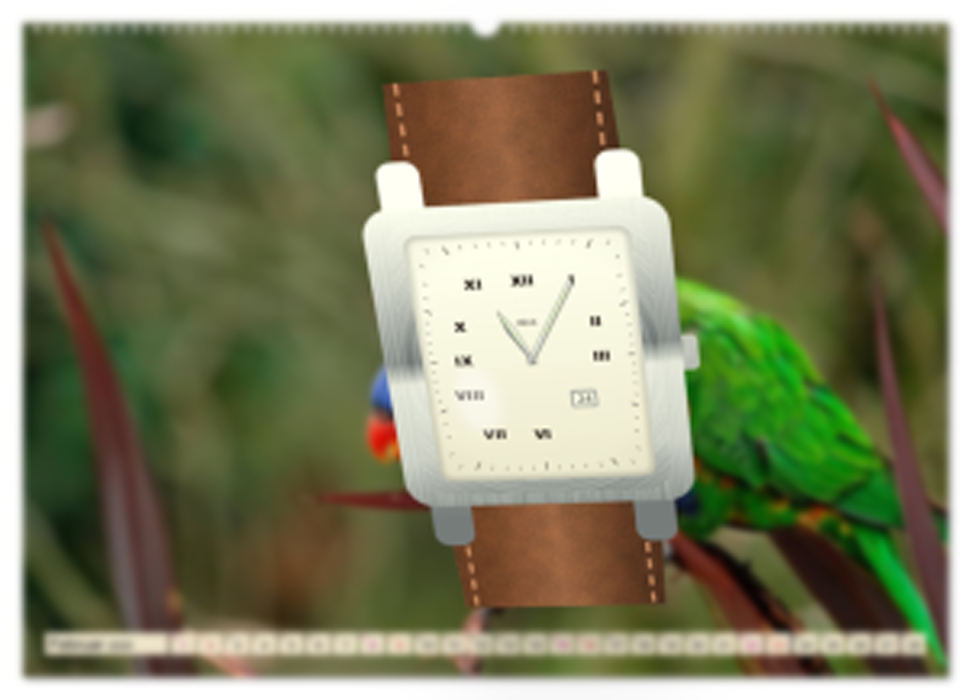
{"hour": 11, "minute": 5}
